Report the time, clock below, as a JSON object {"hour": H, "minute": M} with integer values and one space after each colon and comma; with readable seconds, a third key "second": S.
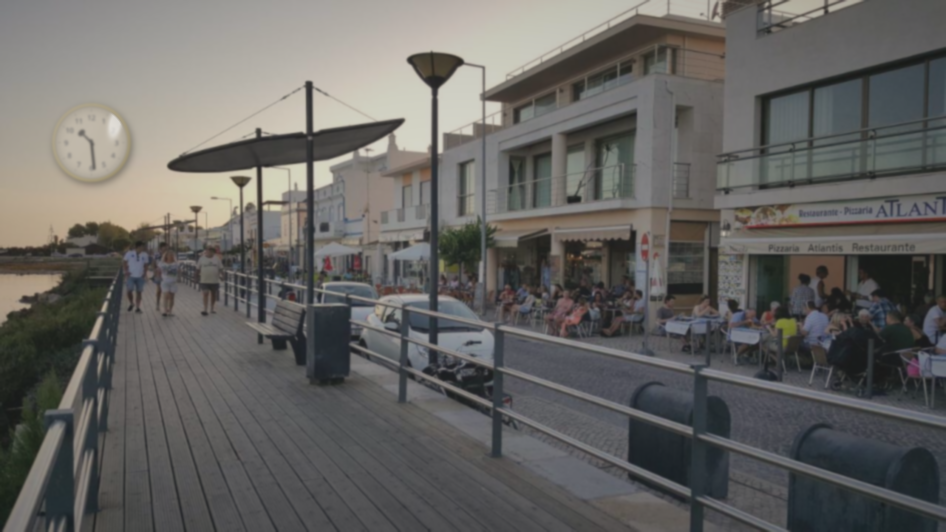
{"hour": 10, "minute": 29}
